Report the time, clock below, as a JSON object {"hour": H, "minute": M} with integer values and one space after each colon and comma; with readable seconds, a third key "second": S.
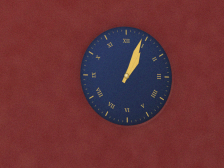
{"hour": 1, "minute": 4}
